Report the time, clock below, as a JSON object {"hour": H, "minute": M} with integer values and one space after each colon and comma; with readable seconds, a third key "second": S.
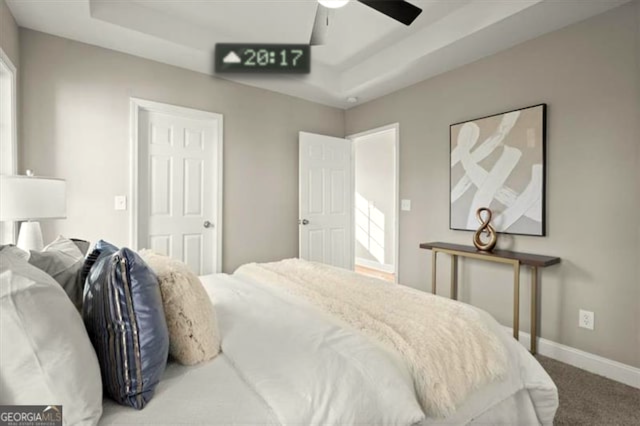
{"hour": 20, "minute": 17}
